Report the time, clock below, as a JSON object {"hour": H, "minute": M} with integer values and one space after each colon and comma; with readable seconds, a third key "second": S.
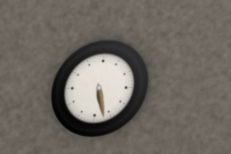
{"hour": 5, "minute": 27}
